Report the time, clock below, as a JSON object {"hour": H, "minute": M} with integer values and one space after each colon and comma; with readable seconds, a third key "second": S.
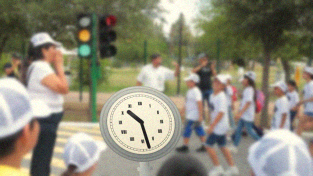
{"hour": 10, "minute": 28}
